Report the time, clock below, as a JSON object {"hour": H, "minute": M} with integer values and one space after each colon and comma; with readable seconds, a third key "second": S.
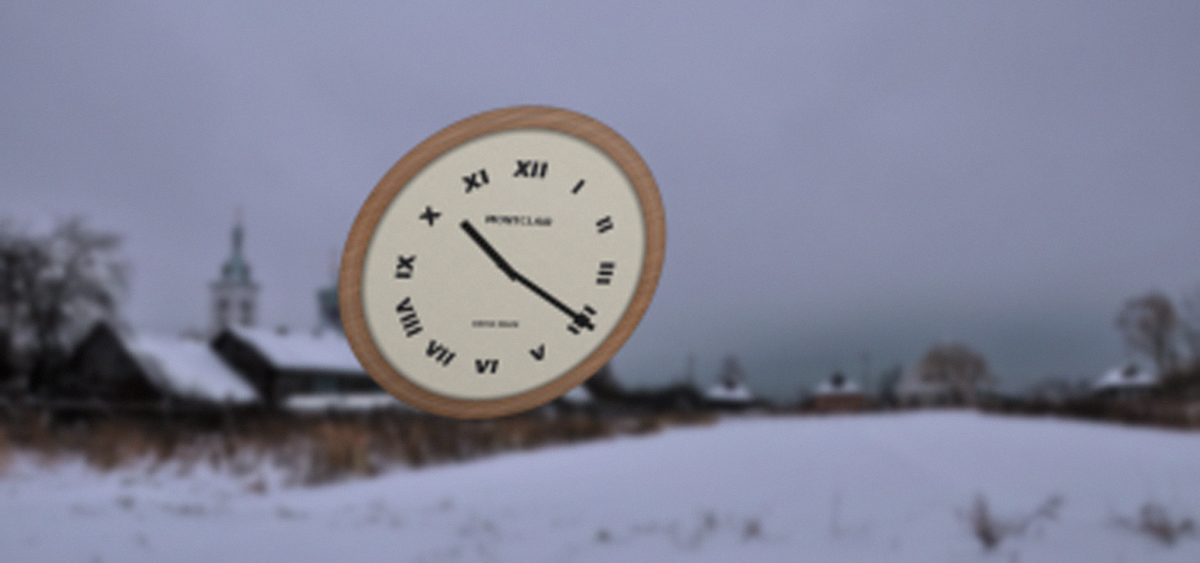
{"hour": 10, "minute": 20}
